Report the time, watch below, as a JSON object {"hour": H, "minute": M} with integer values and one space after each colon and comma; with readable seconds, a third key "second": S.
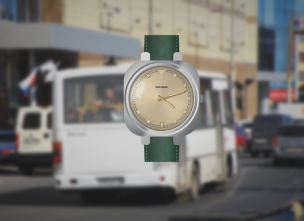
{"hour": 4, "minute": 12}
